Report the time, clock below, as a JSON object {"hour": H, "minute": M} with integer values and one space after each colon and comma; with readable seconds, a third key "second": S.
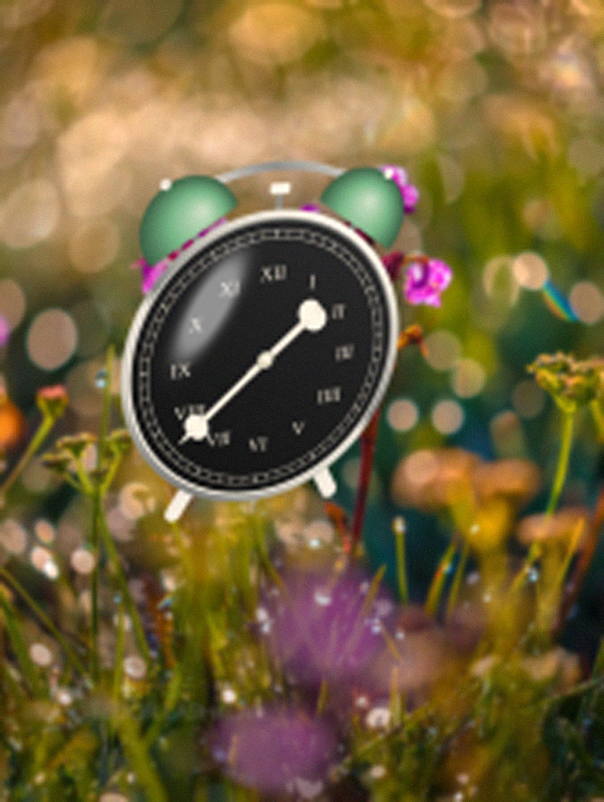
{"hour": 1, "minute": 38}
